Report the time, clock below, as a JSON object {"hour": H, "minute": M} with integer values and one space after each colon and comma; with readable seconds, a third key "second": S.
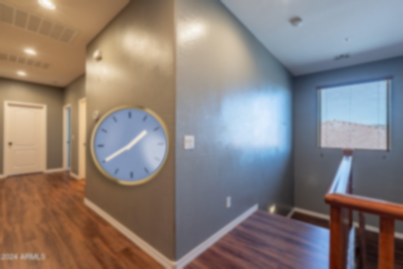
{"hour": 1, "minute": 40}
